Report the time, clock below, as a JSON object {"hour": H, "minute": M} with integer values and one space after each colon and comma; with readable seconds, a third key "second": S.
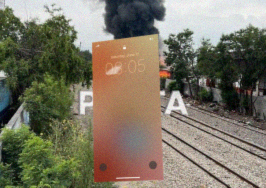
{"hour": 8, "minute": 5}
